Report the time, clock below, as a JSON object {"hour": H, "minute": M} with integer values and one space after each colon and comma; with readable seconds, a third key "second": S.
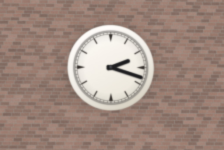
{"hour": 2, "minute": 18}
